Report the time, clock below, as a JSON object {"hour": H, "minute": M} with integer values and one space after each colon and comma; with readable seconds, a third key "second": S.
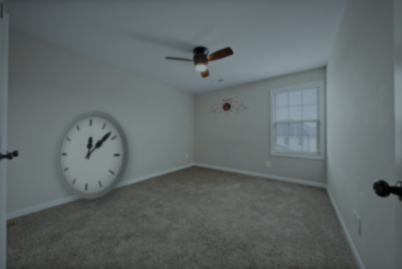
{"hour": 12, "minute": 8}
